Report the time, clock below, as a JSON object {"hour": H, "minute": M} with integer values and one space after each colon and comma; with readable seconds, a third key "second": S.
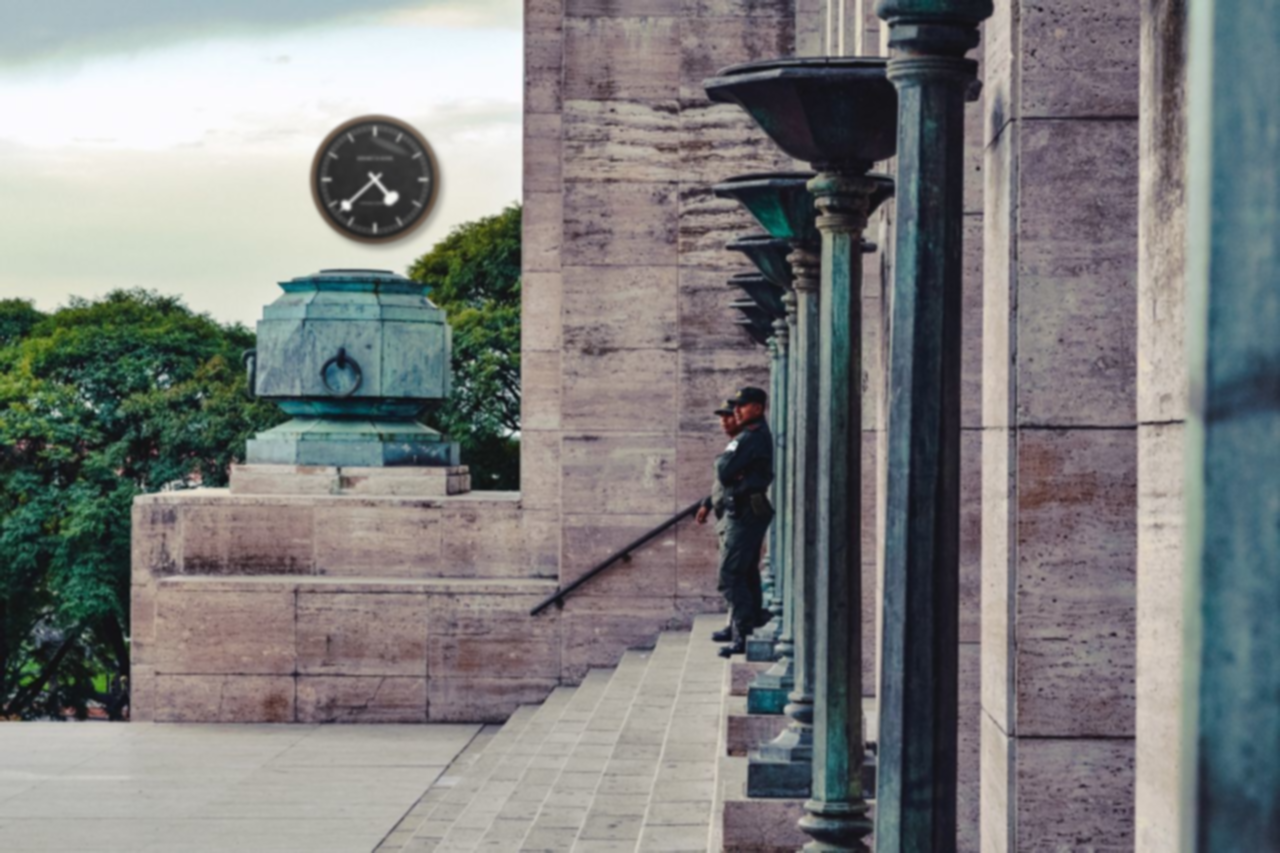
{"hour": 4, "minute": 38}
